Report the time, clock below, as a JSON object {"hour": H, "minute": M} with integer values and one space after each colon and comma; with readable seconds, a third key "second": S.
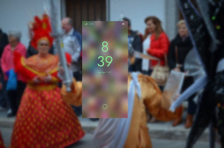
{"hour": 8, "minute": 39}
